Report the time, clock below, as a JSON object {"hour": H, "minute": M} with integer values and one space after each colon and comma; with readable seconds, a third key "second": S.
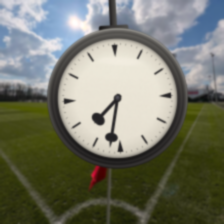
{"hour": 7, "minute": 32}
